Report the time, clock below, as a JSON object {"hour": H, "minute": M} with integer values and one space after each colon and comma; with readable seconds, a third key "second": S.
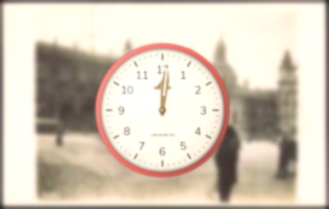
{"hour": 12, "minute": 1}
